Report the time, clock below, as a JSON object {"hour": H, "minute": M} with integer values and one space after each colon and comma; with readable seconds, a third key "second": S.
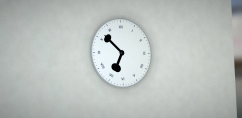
{"hour": 6, "minute": 52}
